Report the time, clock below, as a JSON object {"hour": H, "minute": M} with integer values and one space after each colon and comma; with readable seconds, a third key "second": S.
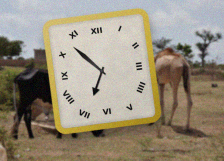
{"hour": 6, "minute": 53}
